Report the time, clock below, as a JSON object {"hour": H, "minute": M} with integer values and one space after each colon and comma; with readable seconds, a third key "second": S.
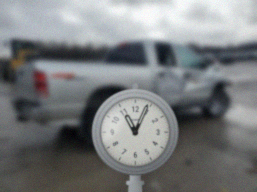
{"hour": 11, "minute": 4}
